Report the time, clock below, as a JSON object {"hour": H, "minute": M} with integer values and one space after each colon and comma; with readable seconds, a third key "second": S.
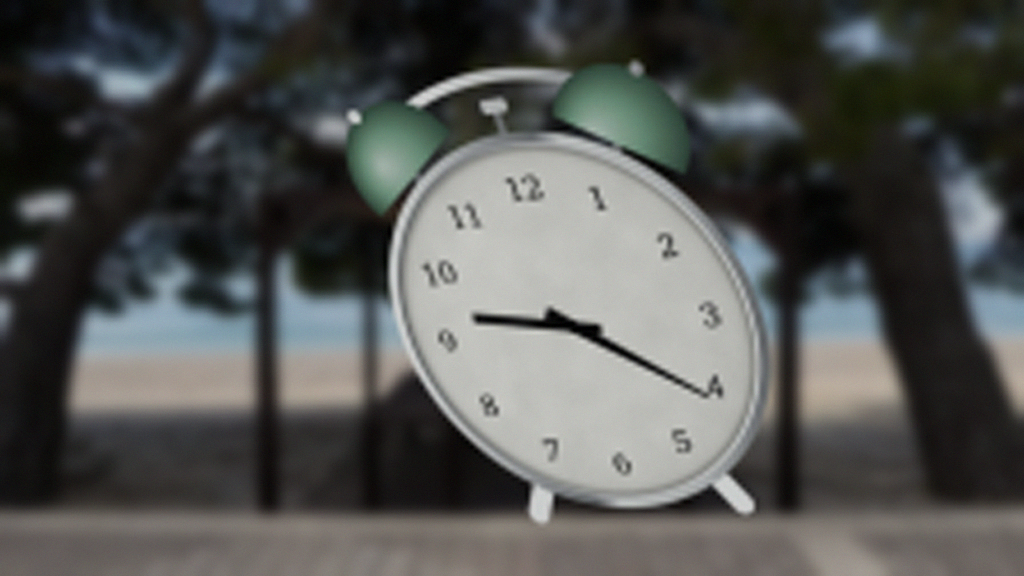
{"hour": 9, "minute": 21}
